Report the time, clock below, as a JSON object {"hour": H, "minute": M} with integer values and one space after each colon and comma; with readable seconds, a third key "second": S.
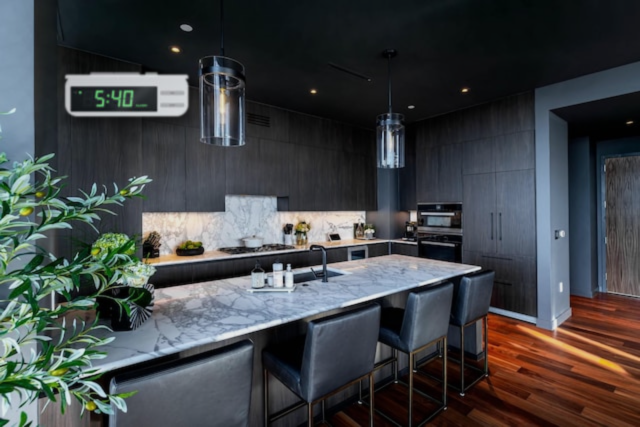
{"hour": 5, "minute": 40}
